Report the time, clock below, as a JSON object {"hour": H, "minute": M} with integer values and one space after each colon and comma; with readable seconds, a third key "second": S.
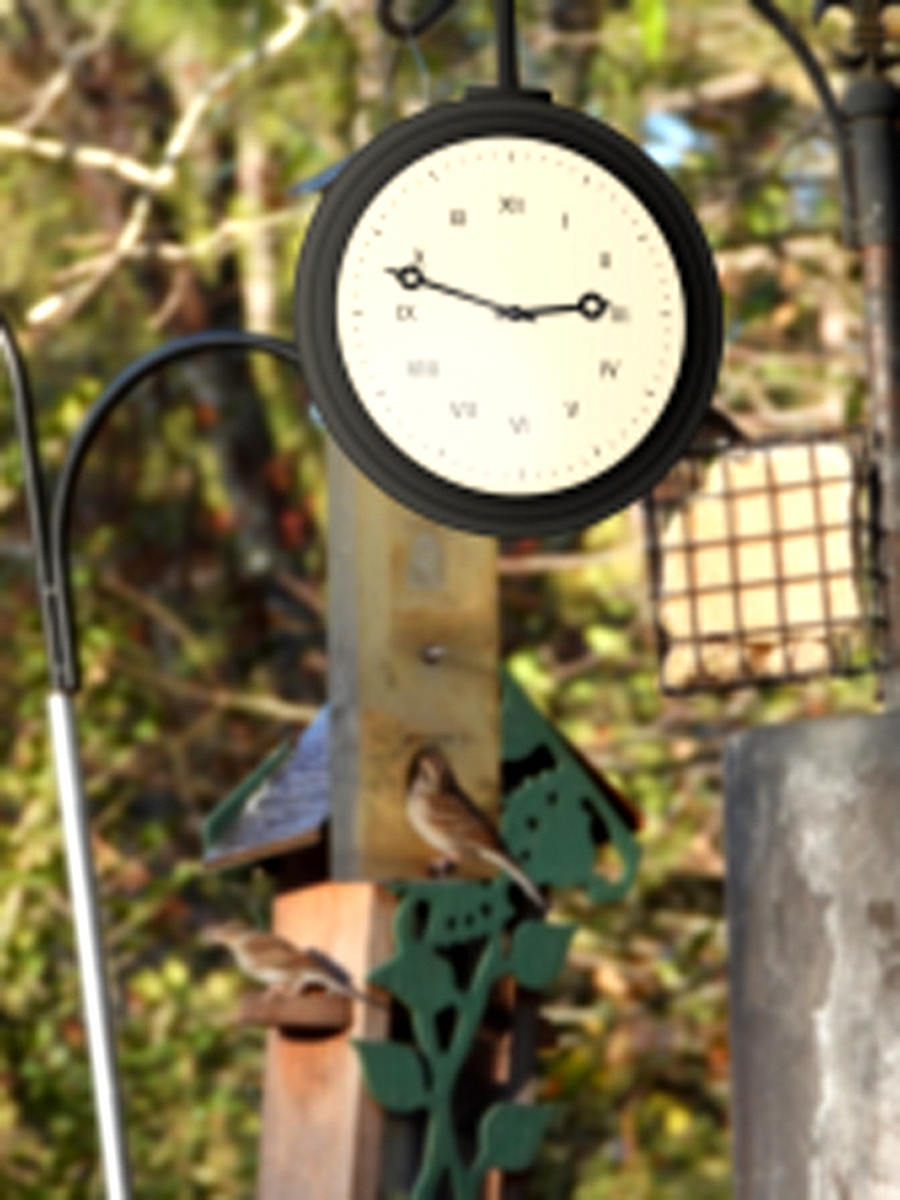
{"hour": 2, "minute": 48}
